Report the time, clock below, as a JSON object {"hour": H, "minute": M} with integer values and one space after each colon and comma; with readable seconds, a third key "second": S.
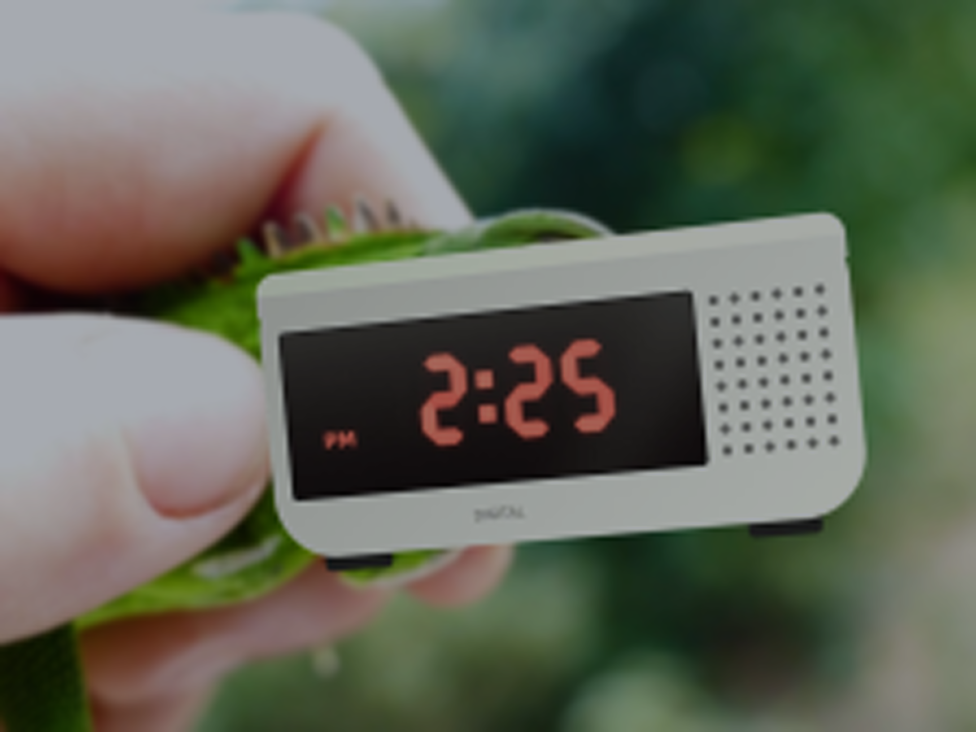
{"hour": 2, "minute": 25}
